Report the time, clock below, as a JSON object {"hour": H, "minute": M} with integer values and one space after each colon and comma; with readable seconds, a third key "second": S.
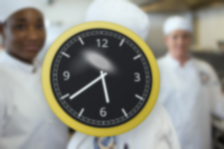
{"hour": 5, "minute": 39}
